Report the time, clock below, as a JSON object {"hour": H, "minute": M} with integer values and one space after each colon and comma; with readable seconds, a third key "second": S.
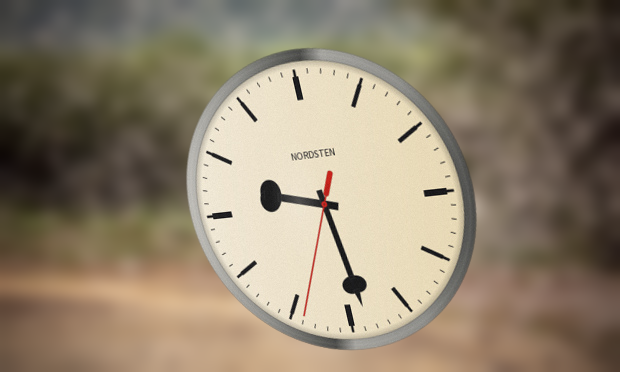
{"hour": 9, "minute": 28, "second": 34}
